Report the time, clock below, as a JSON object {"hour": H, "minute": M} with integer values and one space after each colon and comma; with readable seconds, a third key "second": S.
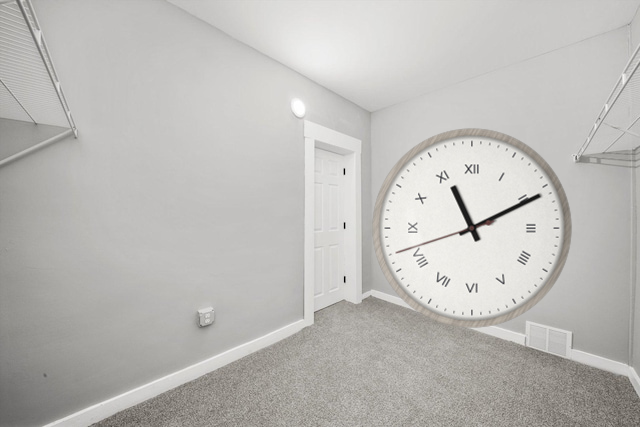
{"hour": 11, "minute": 10, "second": 42}
